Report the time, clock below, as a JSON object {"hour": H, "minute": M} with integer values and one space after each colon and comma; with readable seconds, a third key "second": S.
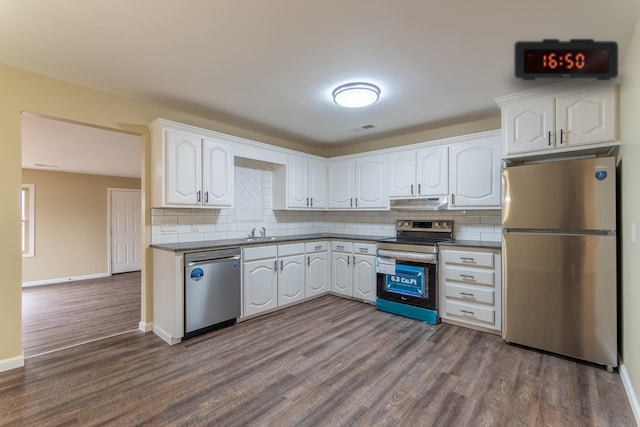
{"hour": 16, "minute": 50}
